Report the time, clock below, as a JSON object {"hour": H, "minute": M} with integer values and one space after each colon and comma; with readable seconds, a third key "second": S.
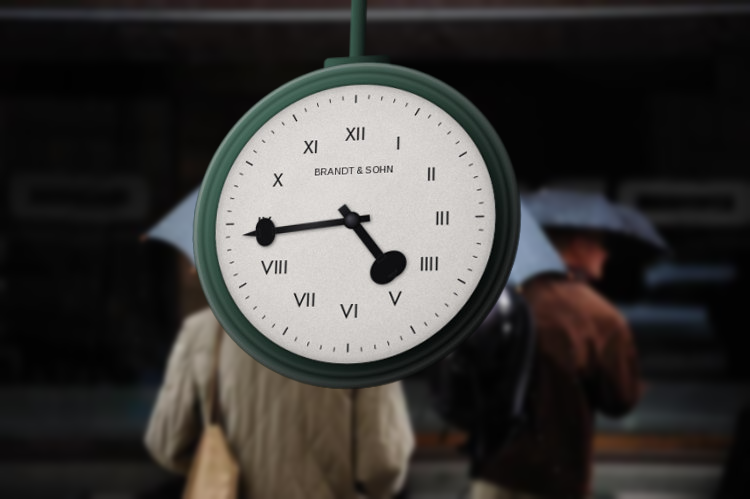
{"hour": 4, "minute": 44}
